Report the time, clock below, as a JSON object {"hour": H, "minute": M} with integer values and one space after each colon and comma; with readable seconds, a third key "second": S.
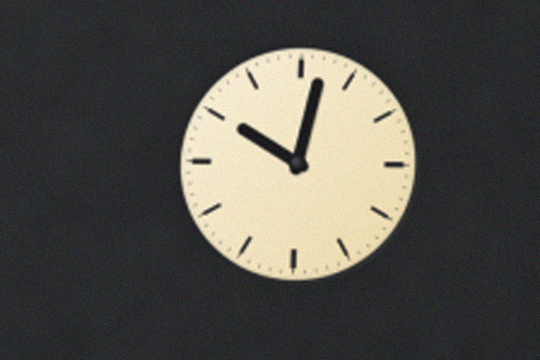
{"hour": 10, "minute": 2}
